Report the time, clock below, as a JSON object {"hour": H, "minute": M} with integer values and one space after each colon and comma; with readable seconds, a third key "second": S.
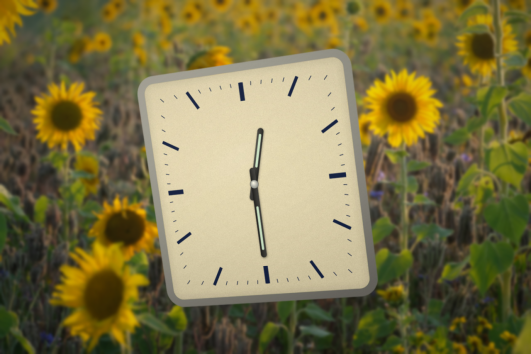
{"hour": 12, "minute": 30}
